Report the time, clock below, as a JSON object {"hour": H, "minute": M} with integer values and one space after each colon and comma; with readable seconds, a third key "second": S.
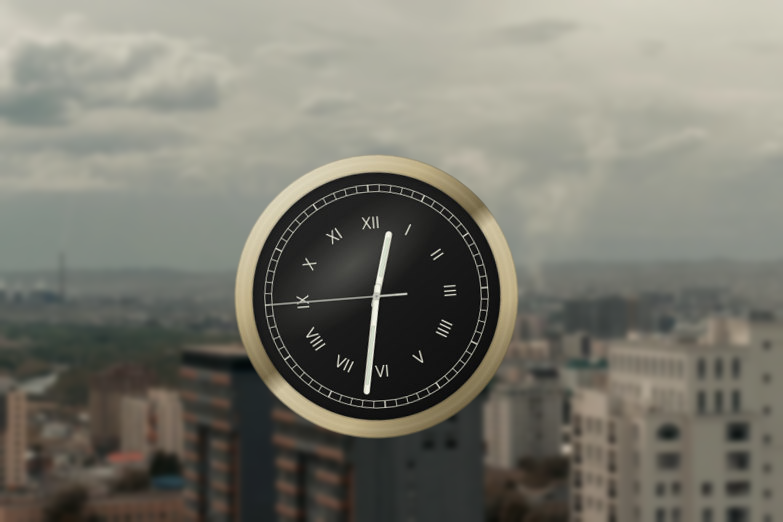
{"hour": 12, "minute": 31, "second": 45}
